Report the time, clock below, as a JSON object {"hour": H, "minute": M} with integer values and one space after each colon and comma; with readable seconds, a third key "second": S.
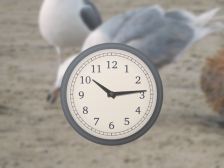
{"hour": 10, "minute": 14}
